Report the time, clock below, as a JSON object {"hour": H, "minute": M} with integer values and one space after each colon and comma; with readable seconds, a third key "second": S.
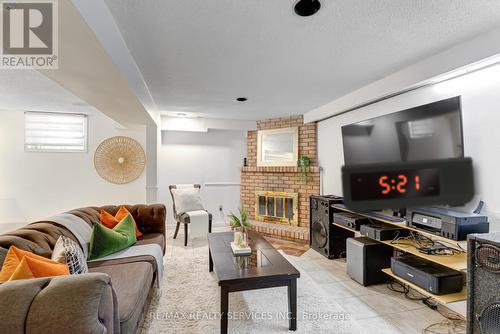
{"hour": 5, "minute": 21}
